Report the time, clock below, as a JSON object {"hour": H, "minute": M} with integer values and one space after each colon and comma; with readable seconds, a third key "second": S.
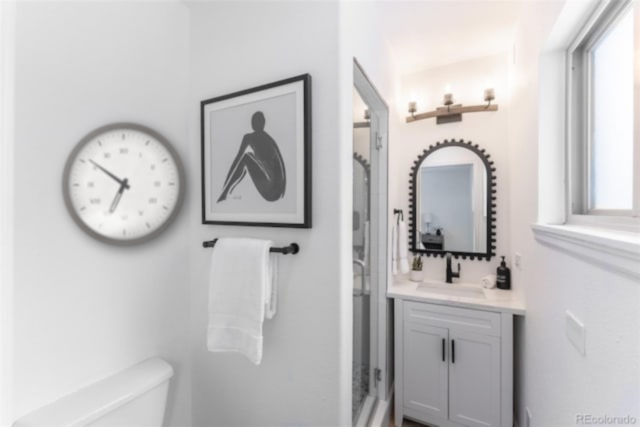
{"hour": 6, "minute": 51}
